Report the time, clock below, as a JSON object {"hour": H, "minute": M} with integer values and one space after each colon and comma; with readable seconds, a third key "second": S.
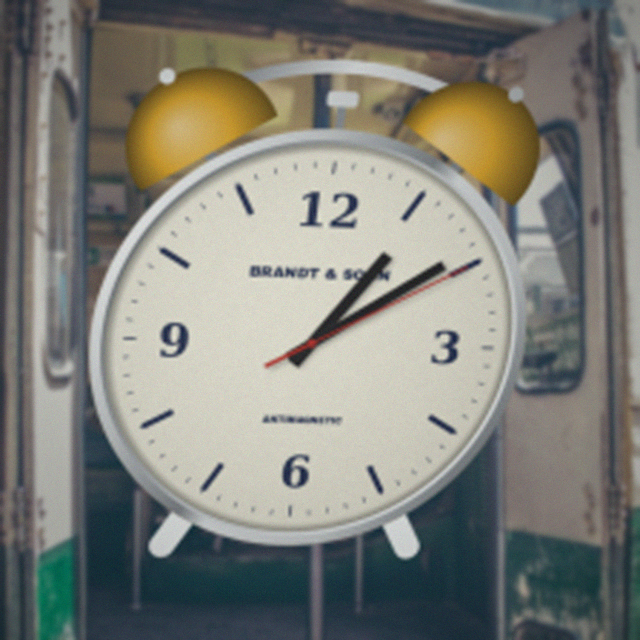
{"hour": 1, "minute": 9, "second": 10}
